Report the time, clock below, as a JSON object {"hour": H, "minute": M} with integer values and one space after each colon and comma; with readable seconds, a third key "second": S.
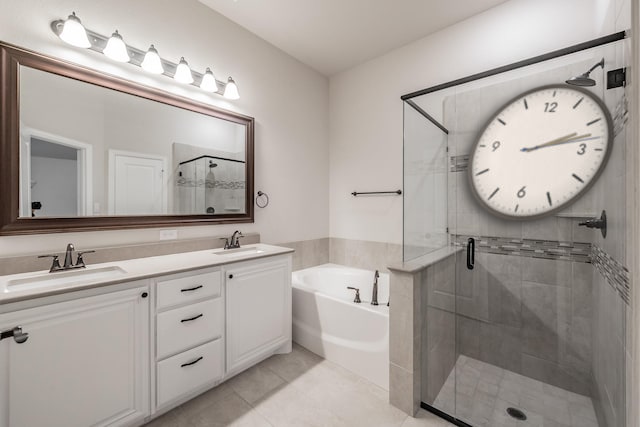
{"hour": 2, "minute": 12, "second": 13}
